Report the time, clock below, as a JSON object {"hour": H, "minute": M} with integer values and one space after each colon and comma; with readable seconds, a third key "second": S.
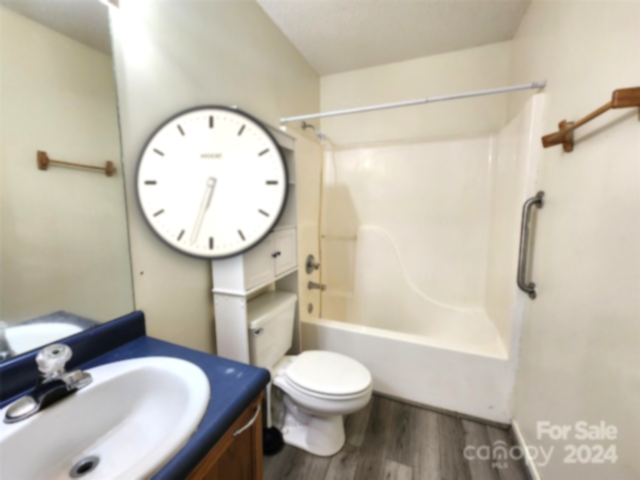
{"hour": 6, "minute": 33}
